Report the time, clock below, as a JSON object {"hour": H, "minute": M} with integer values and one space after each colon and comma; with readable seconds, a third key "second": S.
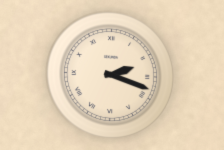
{"hour": 2, "minute": 18}
